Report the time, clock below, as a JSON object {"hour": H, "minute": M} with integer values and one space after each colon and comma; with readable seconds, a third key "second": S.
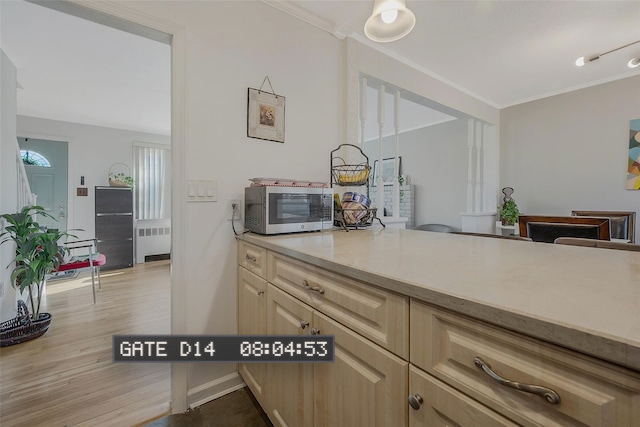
{"hour": 8, "minute": 4, "second": 53}
